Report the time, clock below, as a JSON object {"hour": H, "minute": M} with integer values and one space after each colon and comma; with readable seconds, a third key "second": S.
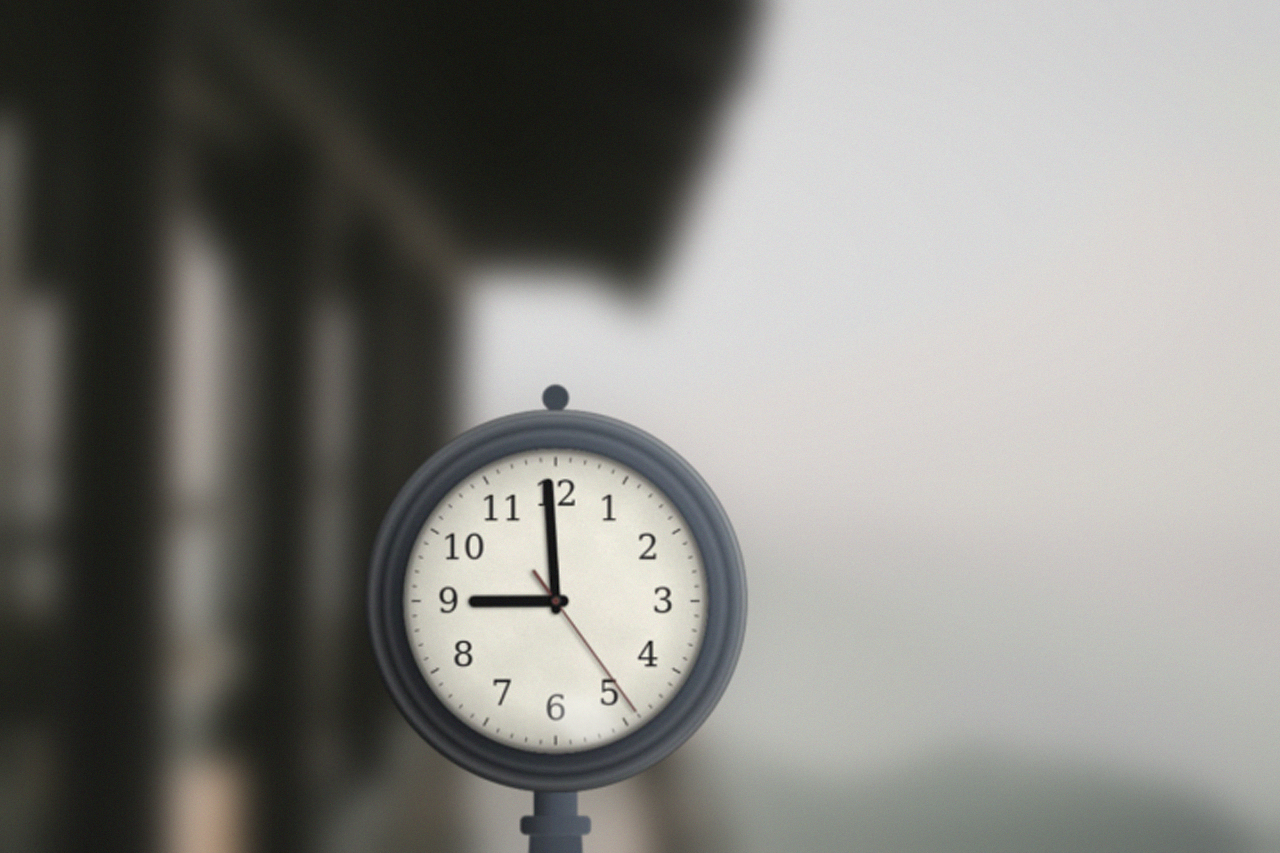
{"hour": 8, "minute": 59, "second": 24}
